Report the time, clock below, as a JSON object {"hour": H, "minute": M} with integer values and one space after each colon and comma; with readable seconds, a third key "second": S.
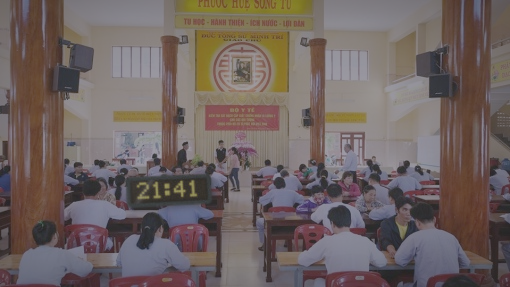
{"hour": 21, "minute": 41}
